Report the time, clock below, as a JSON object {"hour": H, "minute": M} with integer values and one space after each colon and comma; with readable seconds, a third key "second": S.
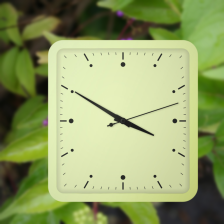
{"hour": 3, "minute": 50, "second": 12}
